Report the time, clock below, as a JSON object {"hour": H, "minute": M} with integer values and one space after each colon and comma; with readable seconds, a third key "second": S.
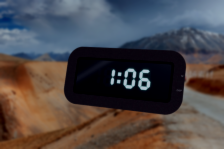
{"hour": 1, "minute": 6}
